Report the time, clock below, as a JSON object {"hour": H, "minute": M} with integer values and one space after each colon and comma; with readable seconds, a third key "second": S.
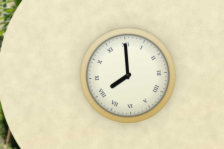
{"hour": 8, "minute": 0}
